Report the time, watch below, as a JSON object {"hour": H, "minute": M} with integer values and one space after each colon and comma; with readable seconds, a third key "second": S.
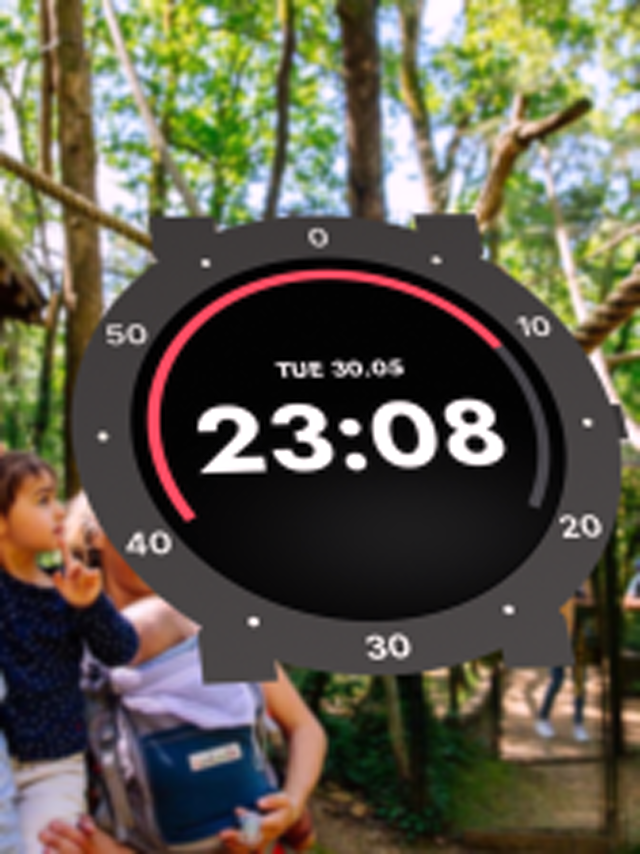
{"hour": 23, "minute": 8}
